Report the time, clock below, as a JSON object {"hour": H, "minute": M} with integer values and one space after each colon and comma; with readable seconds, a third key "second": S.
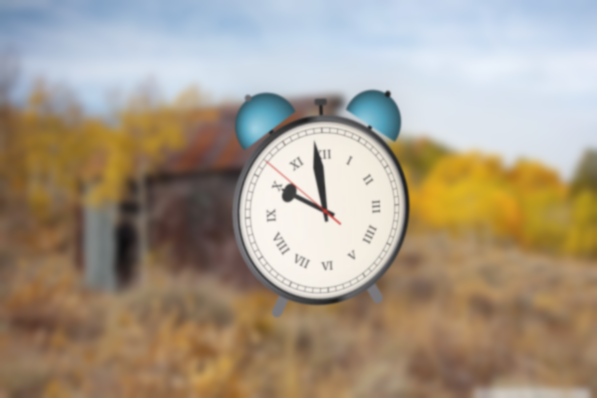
{"hour": 9, "minute": 58, "second": 52}
